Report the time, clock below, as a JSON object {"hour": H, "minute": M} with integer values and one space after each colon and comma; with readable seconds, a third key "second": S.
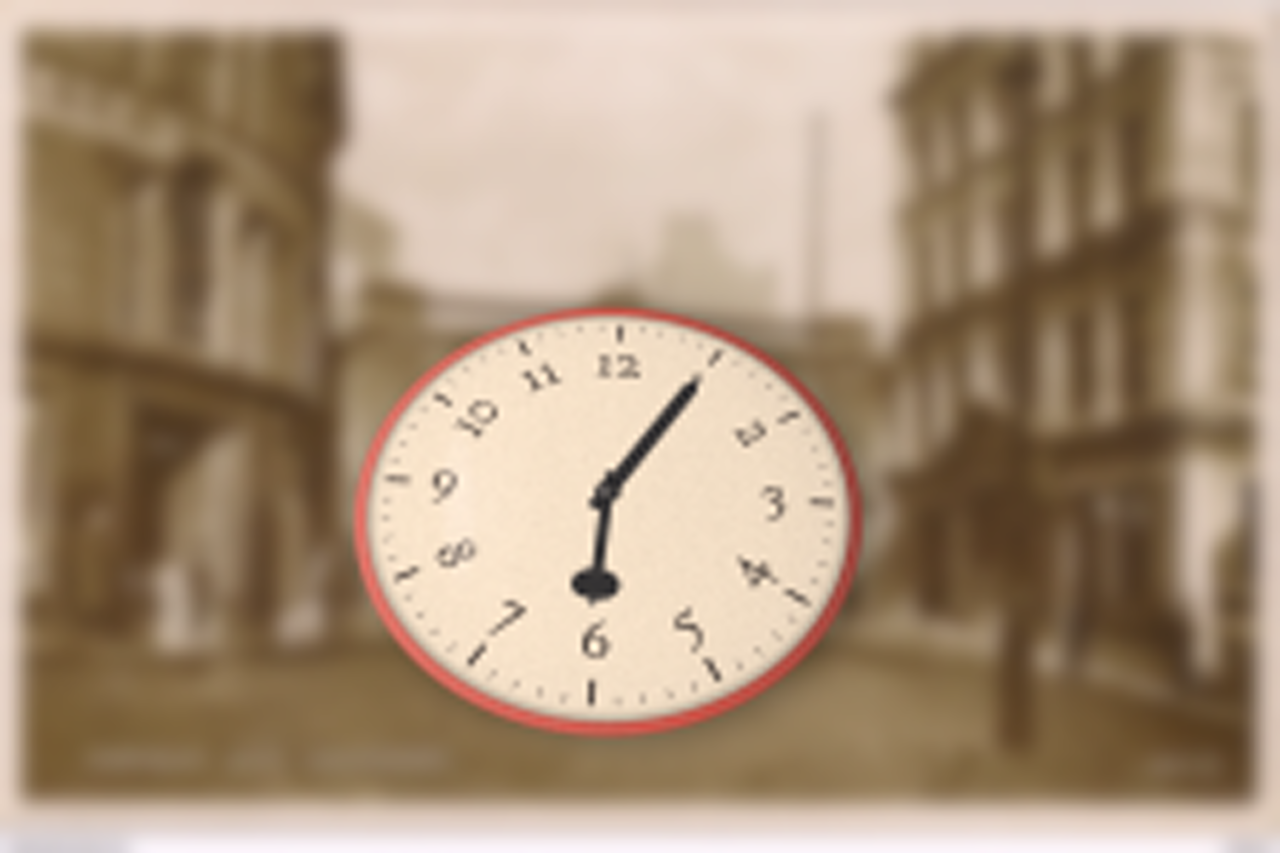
{"hour": 6, "minute": 5}
